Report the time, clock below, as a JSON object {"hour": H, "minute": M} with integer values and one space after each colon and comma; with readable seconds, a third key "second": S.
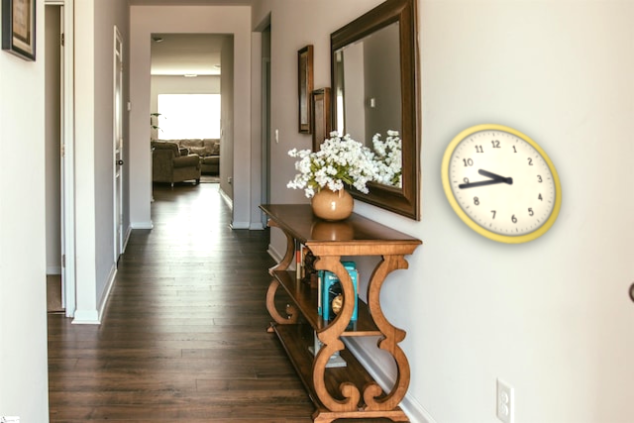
{"hour": 9, "minute": 44}
